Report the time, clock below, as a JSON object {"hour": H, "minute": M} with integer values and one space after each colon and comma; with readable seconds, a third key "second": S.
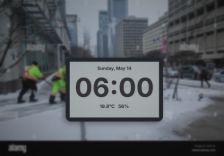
{"hour": 6, "minute": 0}
